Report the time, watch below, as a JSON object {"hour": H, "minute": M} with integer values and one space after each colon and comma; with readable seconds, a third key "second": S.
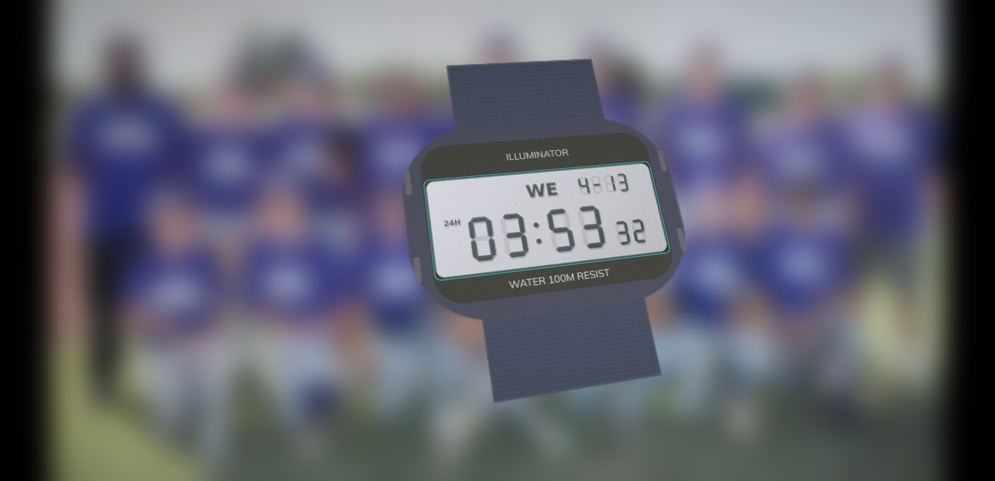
{"hour": 3, "minute": 53, "second": 32}
